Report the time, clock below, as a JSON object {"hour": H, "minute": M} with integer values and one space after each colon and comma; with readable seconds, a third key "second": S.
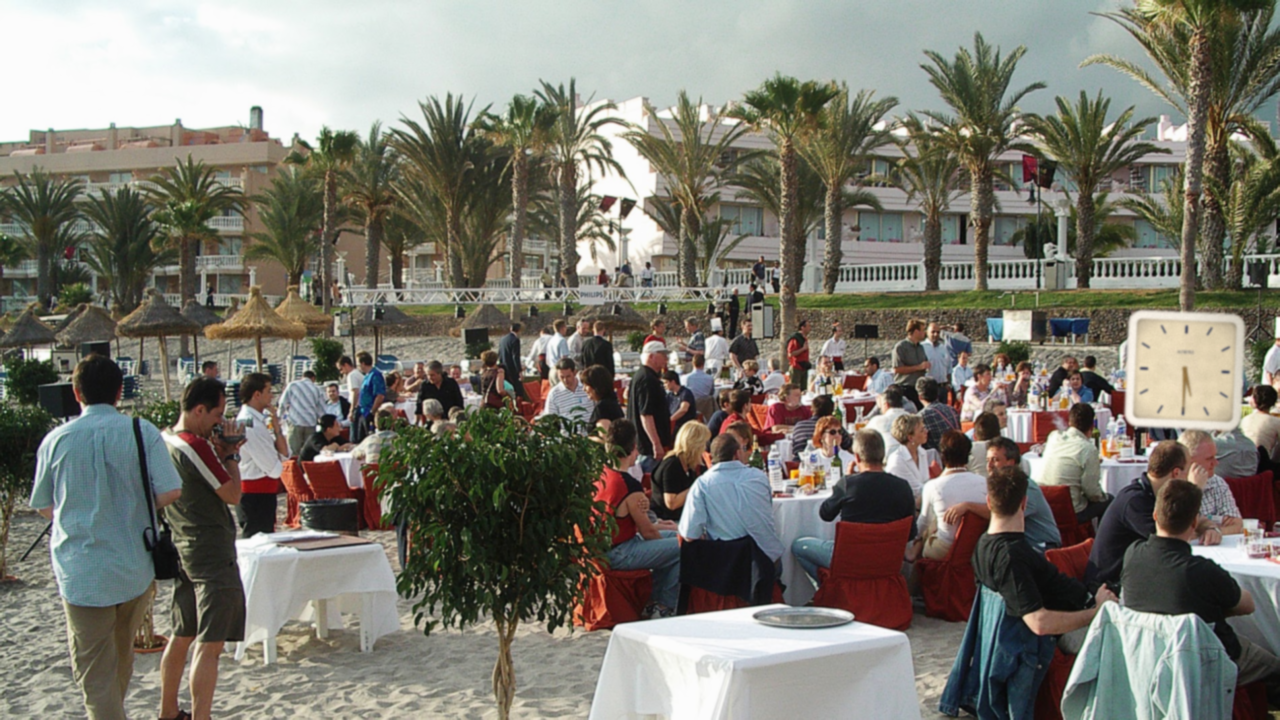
{"hour": 5, "minute": 30}
